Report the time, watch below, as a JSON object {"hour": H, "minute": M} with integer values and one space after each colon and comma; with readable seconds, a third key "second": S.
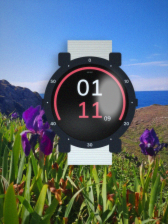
{"hour": 1, "minute": 11}
